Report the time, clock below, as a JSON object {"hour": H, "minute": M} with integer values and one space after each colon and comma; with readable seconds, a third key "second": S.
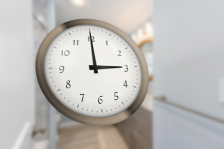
{"hour": 3, "minute": 0}
